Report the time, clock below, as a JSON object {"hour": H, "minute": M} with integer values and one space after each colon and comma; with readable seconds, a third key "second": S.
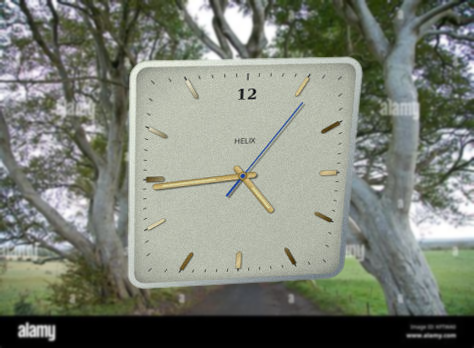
{"hour": 4, "minute": 44, "second": 6}
